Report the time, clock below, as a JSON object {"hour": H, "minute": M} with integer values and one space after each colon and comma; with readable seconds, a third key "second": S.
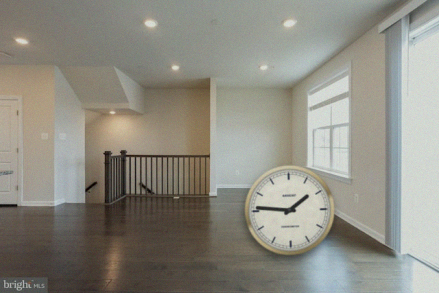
{"hour": 1, "minute": 46}
